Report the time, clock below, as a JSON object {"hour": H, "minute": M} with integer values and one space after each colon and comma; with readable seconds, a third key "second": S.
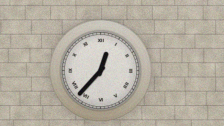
{"hour": 12, "minute": 37}
